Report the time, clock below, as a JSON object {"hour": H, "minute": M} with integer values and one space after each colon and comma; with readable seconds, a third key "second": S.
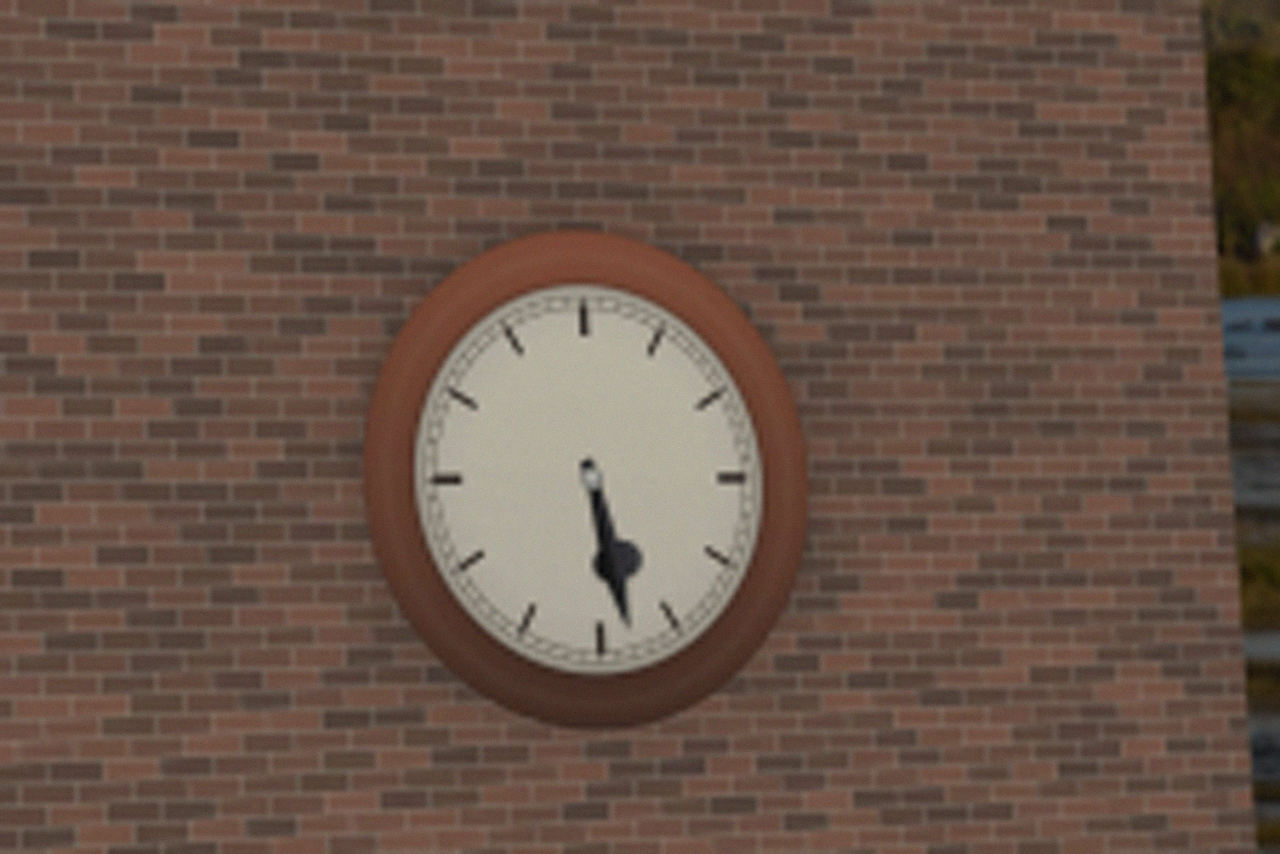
{"hour": 5, "minute": 28}
